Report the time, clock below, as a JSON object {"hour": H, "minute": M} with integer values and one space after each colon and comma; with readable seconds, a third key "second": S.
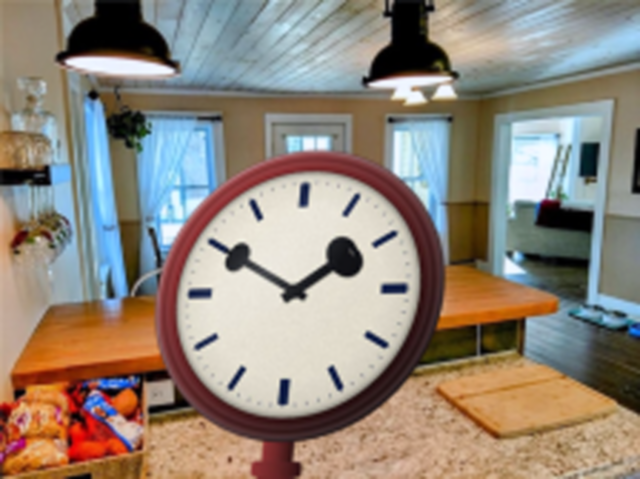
{"hour": 1, "minute": 50}
